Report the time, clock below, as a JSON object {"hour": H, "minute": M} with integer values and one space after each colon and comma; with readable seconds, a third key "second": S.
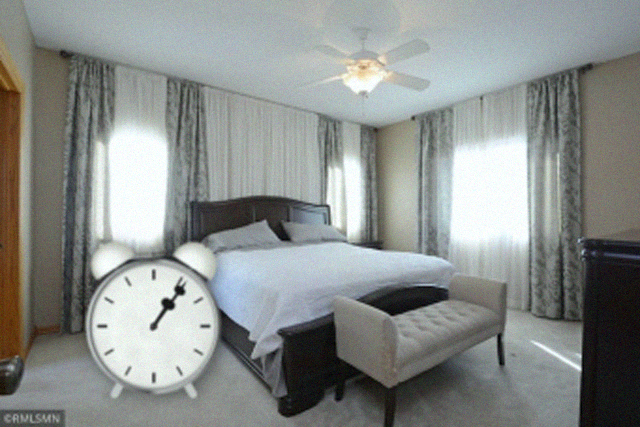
{"hour": 1, "minute": 6}
